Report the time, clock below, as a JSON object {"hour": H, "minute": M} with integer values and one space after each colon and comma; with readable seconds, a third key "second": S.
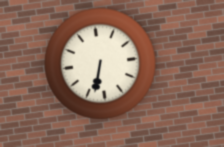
{"hour": 6, "minute": 33}
